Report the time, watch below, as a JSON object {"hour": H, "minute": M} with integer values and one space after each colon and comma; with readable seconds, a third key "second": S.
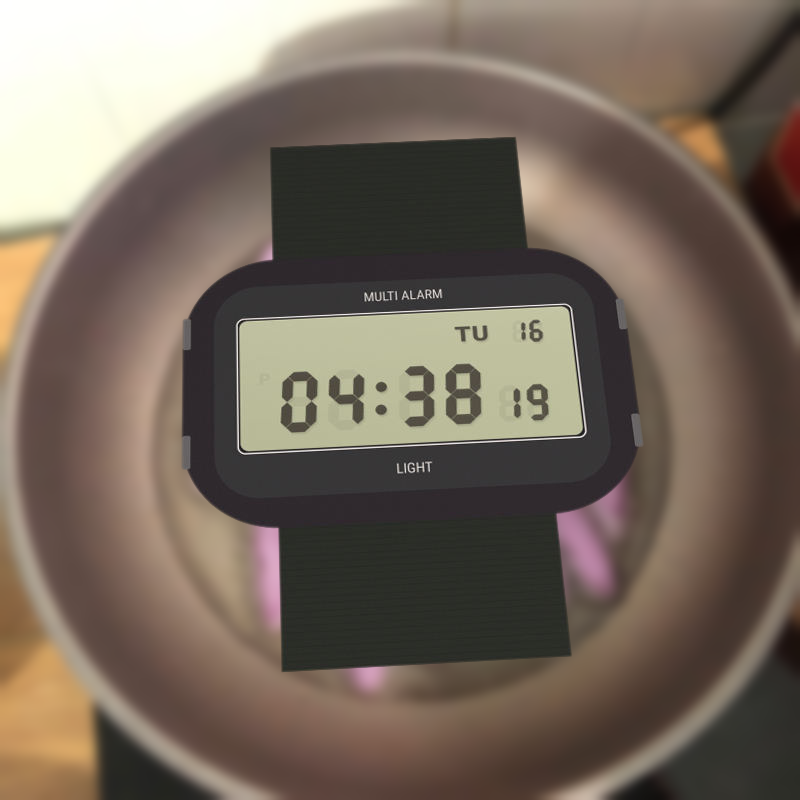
{"hour": 4, "minute": 38, "second": 19}
